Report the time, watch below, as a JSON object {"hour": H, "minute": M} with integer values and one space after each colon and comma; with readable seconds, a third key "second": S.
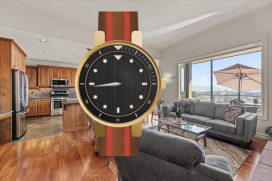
{"hour": 8, "minute": 44}
